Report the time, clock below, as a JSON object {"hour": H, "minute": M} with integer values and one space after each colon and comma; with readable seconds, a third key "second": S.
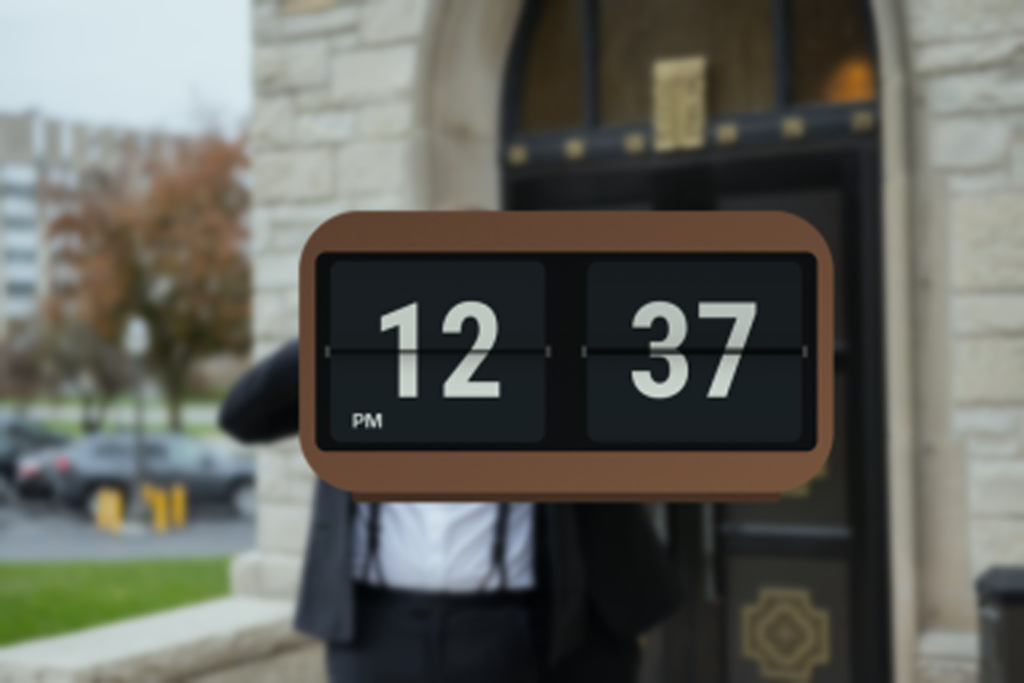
{"hour": 12, "minute": 37}
